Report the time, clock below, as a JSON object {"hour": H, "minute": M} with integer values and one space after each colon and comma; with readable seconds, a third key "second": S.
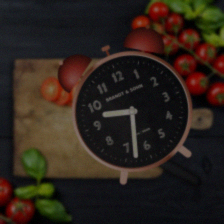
{"hour": 9, "minute": 33}
